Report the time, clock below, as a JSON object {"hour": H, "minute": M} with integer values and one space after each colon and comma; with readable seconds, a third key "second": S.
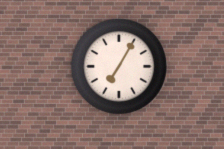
{"hour": 7, "minute": 5}
